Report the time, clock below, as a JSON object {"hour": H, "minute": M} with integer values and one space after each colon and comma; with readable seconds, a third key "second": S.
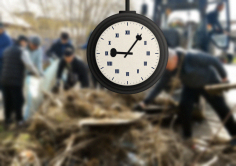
{"hour": 9, "minute": 6}
